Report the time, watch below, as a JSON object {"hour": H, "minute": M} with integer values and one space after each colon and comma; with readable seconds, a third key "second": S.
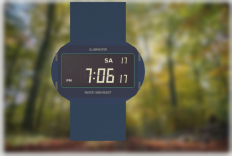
{"hour": 7, "minute": 6, "second": 17}
